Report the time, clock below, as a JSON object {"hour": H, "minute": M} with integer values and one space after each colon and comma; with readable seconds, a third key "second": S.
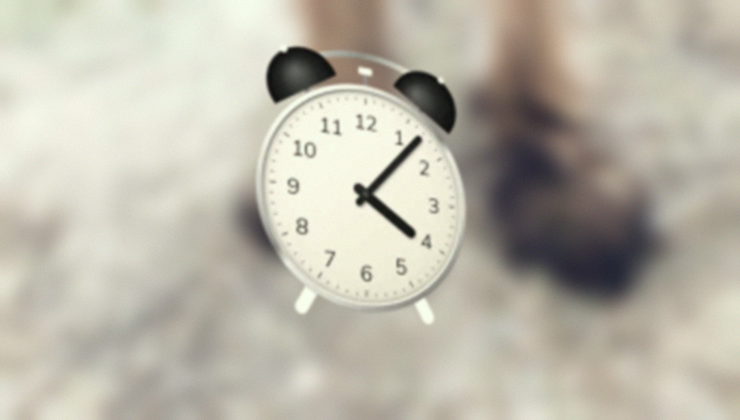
{"hour": 4, "minute": 7}
